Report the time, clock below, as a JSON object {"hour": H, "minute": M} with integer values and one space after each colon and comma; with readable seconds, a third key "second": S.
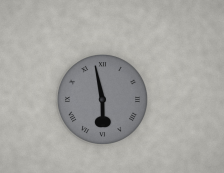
{"hour": 5, "minute": 58}
